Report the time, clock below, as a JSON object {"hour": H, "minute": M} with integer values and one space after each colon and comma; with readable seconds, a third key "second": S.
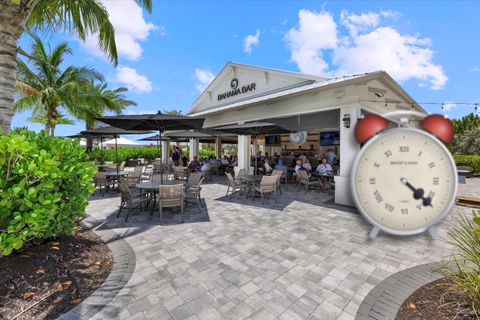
{"hour": 4, "minute": 22}
